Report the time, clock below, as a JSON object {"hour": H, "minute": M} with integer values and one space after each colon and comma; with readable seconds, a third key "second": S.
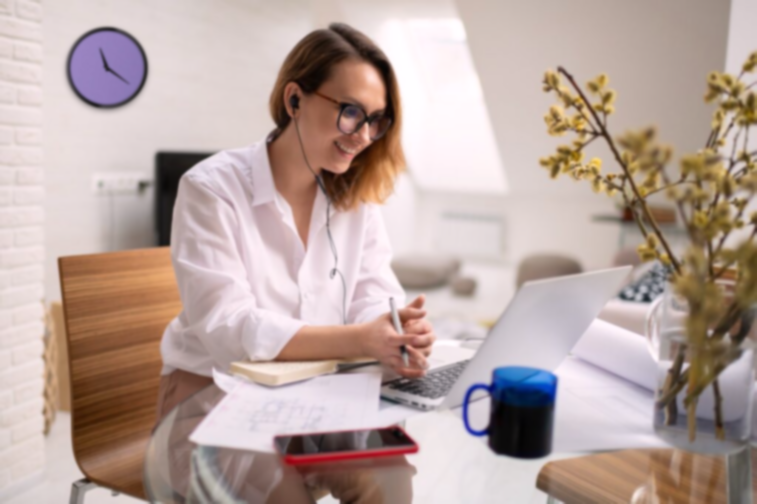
{"hour": 11, "minute": 21}
